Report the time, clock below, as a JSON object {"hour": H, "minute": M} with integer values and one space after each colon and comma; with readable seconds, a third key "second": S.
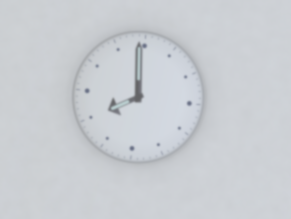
{"hour": 7, "minute": 59}
